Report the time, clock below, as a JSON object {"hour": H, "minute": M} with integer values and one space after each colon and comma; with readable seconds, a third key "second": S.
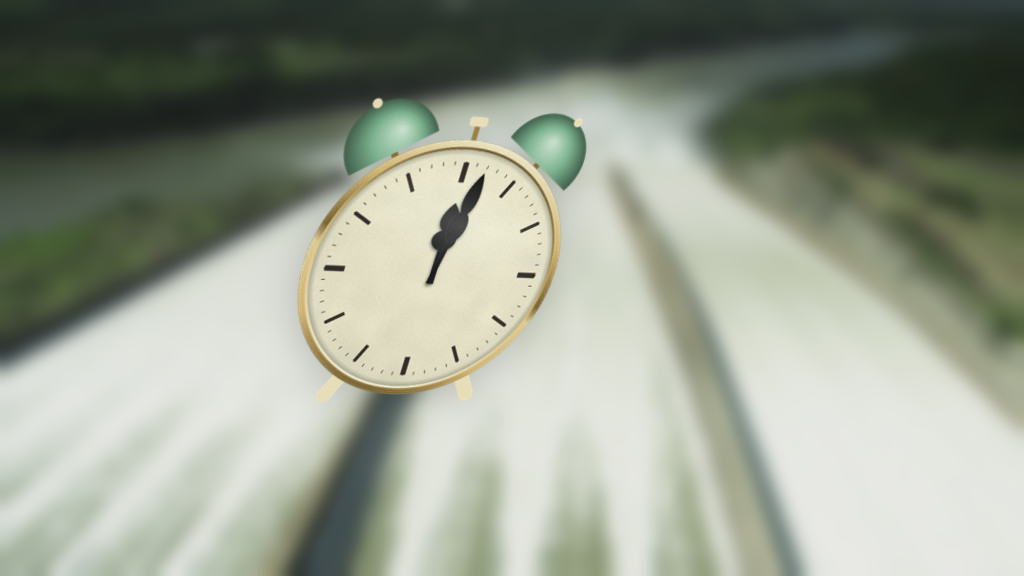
{"hour": 12, "minute": 2}
